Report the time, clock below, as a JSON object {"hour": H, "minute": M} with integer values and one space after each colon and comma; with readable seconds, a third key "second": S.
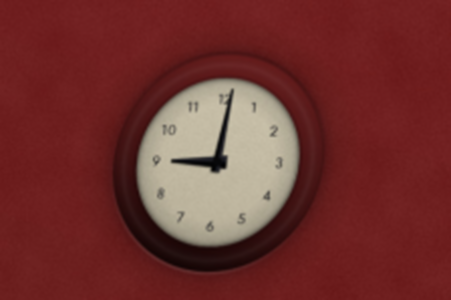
{"hour": 9, "minute": 1}
